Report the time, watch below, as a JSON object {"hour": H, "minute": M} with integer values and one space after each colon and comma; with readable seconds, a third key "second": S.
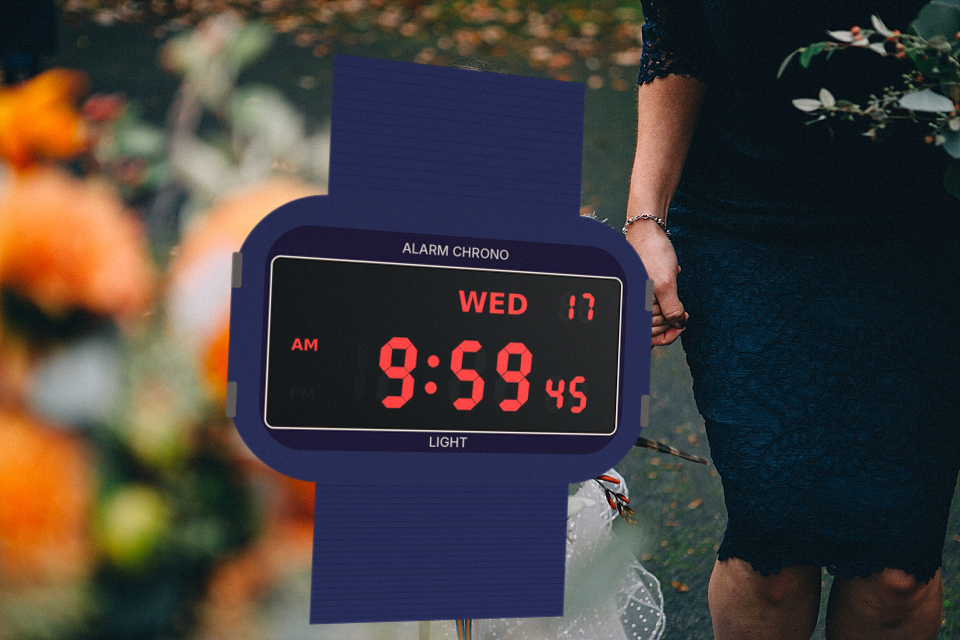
{"hour": 9, "minute": 59, "second": 45}
